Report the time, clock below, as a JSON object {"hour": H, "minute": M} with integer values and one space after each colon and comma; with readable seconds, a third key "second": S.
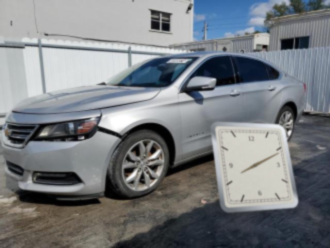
{"hour": 8, "minute": 11}
